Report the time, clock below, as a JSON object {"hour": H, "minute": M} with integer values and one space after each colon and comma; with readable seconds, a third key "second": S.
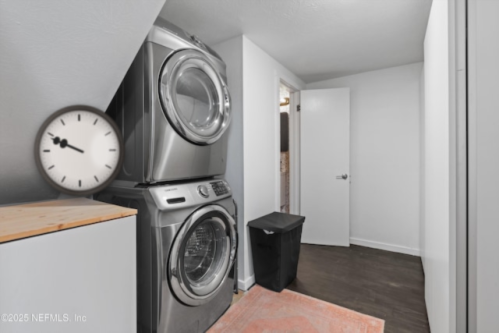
{"hour": 9, "minute": 49}
